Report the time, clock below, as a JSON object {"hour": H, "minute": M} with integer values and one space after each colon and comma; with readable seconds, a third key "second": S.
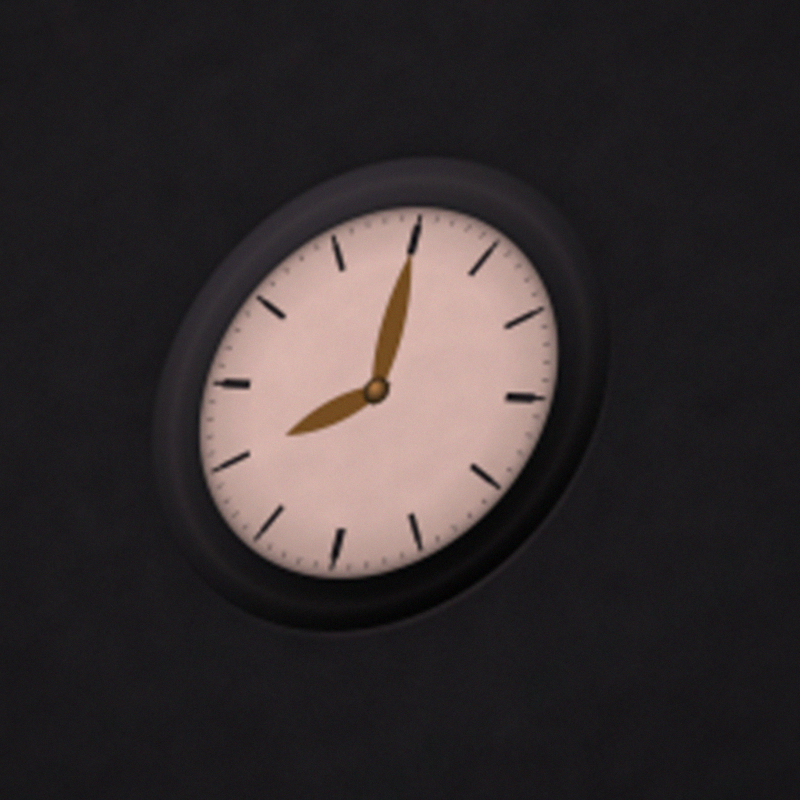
{"hour": 8, "minute": 0}
